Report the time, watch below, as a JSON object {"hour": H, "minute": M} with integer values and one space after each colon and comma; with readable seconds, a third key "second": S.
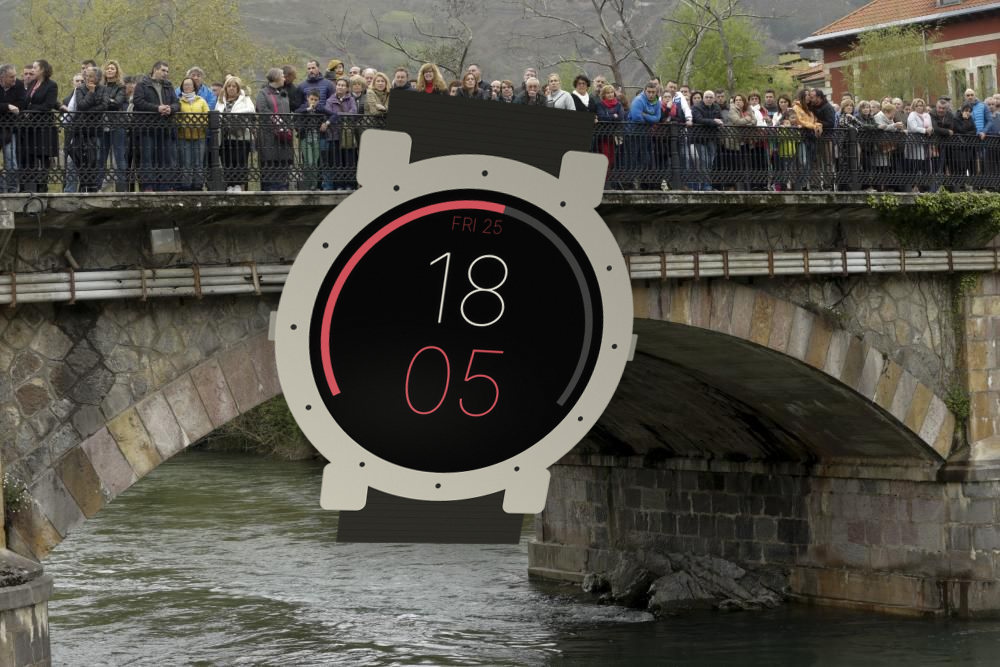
{"hour": 18, "minute": 5}
